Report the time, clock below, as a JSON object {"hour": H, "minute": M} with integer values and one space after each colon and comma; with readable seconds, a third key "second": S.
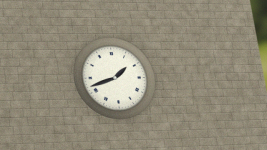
{"hour": 1, "minute": 42}
